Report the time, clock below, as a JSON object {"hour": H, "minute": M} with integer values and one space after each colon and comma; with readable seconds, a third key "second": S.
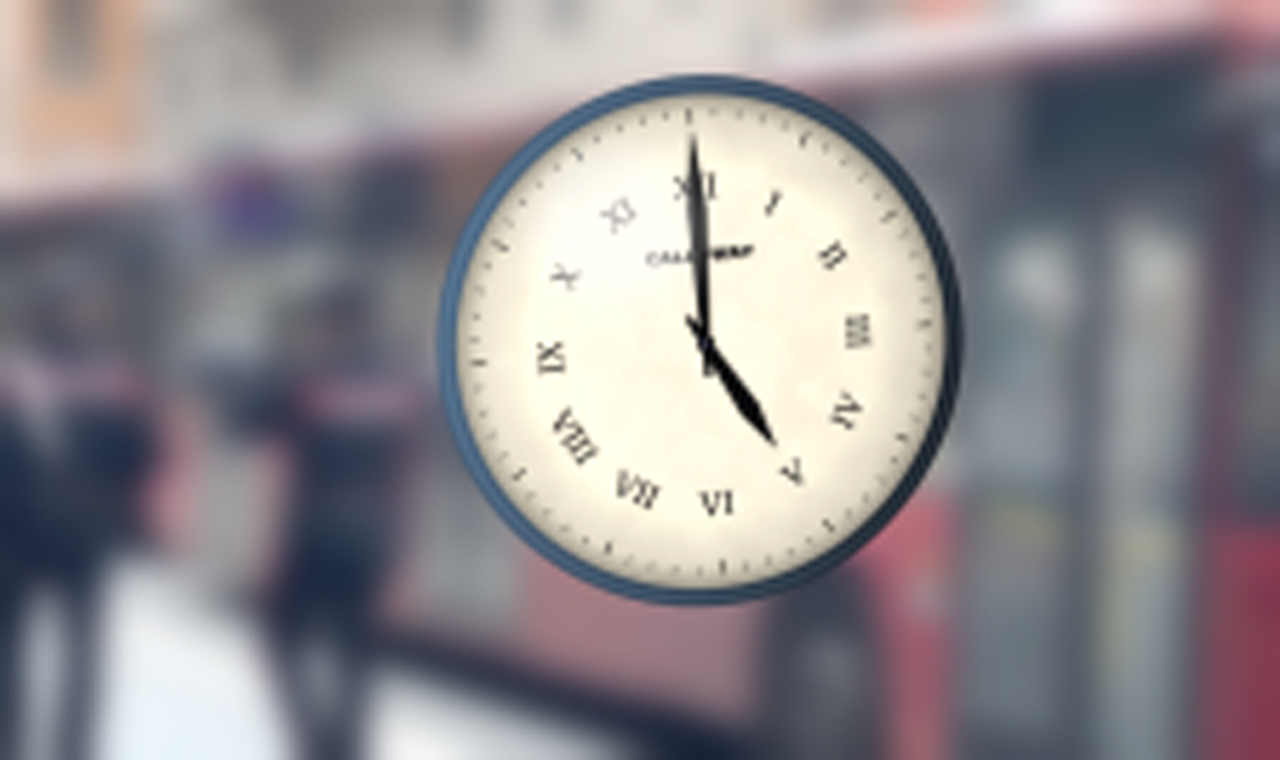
{"hour": 5, "minute": 0}
